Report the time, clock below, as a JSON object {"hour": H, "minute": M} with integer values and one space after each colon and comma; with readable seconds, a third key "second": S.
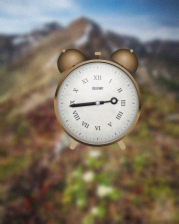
{"hour": 2, "minute": 44}
